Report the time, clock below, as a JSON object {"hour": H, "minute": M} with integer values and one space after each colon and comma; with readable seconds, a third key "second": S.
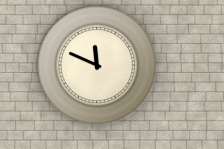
{"hour": 11, "minute": 49}
